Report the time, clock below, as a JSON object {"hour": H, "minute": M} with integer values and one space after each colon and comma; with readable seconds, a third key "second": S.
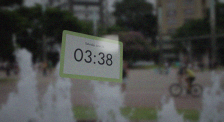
{"hour": 3, "minute": 38}
